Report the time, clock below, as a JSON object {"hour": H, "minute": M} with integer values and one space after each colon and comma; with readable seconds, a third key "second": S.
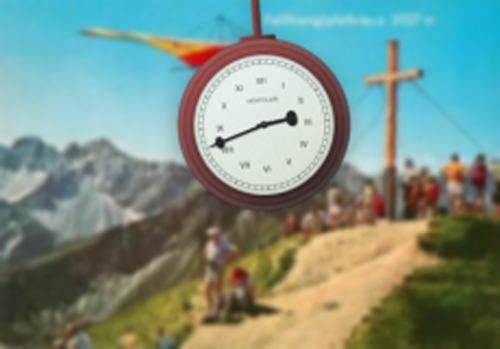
{"hour": 2, "minute": 42}
